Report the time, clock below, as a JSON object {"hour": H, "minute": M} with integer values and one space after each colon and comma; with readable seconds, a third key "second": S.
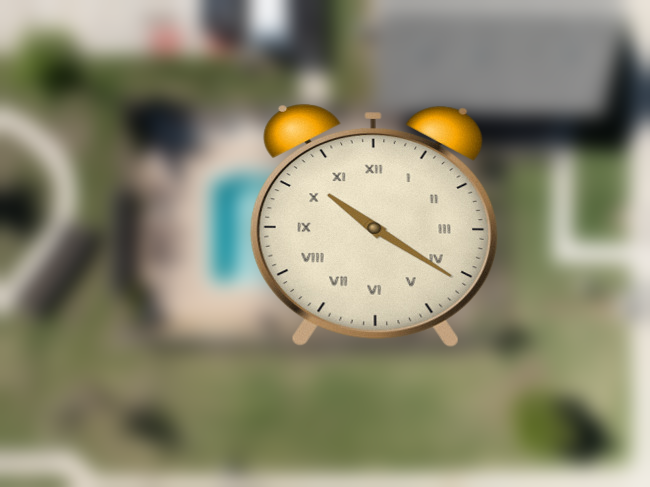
{"hour": 10, "minute": 21}
